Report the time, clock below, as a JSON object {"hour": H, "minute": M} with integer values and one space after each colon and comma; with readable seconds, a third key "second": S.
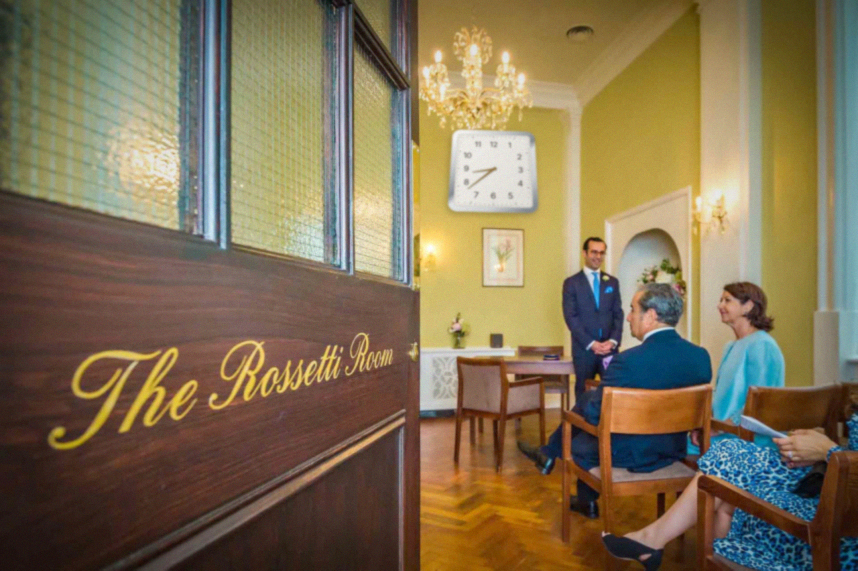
{"hour": 8, "minute": 38}
